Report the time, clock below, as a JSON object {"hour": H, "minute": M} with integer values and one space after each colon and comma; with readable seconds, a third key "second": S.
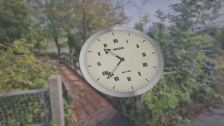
{"hour": 10, "minute": 38}
